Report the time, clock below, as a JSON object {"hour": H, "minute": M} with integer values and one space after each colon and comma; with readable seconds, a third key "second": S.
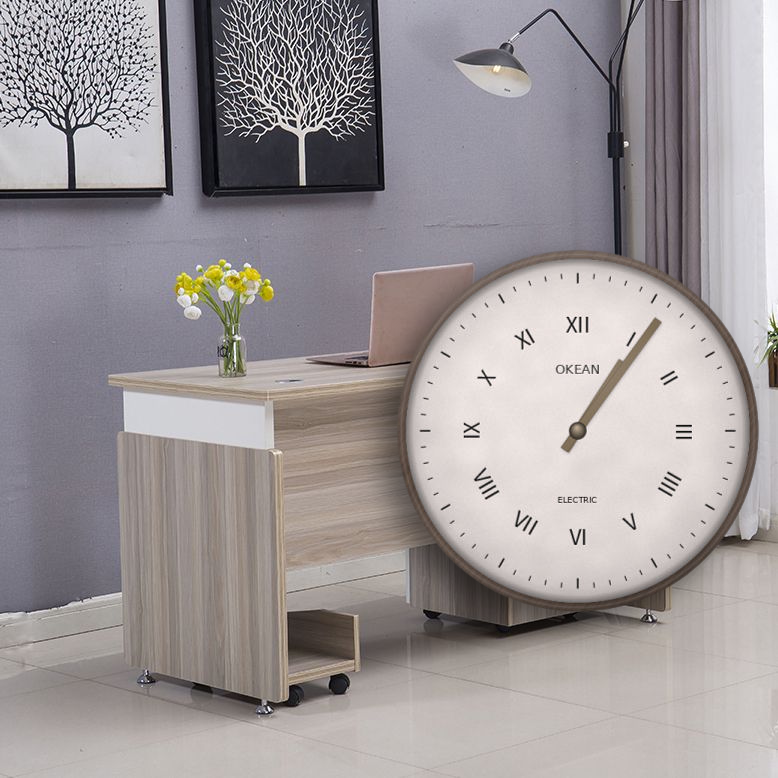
{"hour": 1, "minute": 6}
